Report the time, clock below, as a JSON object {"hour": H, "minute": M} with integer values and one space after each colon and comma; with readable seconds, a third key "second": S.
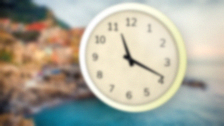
{"hour": 11, "minute": 19}
